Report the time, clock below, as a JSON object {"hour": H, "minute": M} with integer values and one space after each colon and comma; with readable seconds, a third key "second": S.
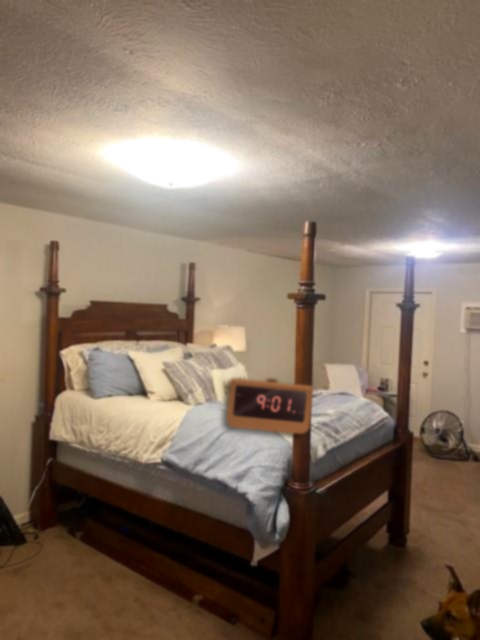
{"hour": 9, "minute": 1}
